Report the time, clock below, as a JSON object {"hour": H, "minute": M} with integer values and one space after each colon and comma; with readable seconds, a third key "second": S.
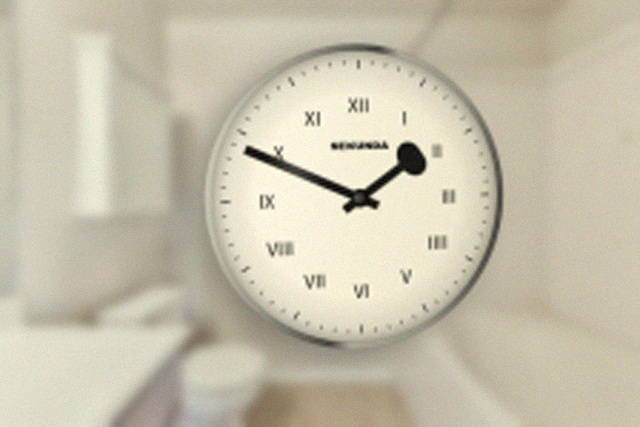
{"hour": 1, "minute": 49}
